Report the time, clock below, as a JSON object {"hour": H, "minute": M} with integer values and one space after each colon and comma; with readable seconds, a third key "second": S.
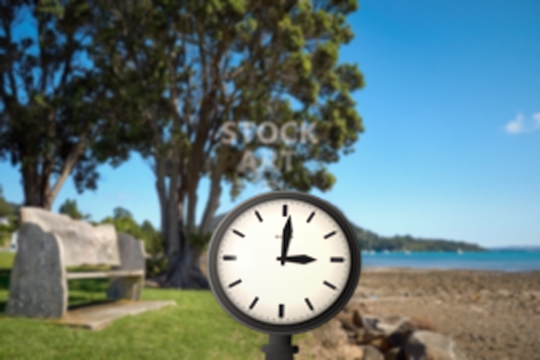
{"hour": 3, "minute": 1}
